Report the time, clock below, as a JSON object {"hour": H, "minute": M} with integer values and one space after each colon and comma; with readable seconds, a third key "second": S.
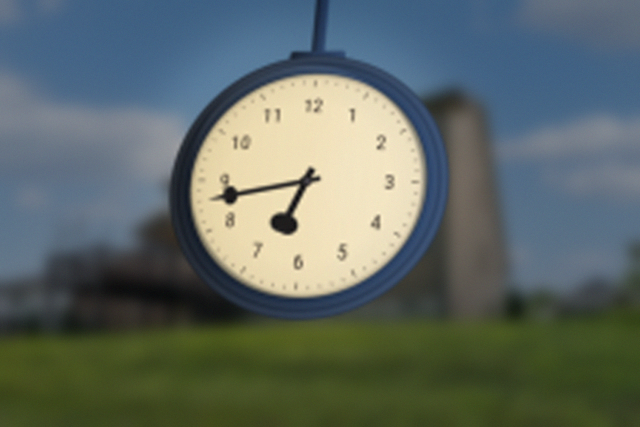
{"hour": 6, "minute": 43}
